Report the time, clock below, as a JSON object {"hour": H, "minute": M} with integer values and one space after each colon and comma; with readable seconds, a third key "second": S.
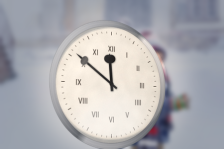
{"hour": 11, "minute": 51}
